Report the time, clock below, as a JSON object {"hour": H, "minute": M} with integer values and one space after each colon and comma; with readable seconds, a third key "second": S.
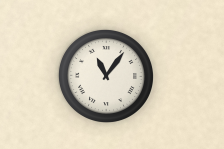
{"hour": 11, "minute": 6}
